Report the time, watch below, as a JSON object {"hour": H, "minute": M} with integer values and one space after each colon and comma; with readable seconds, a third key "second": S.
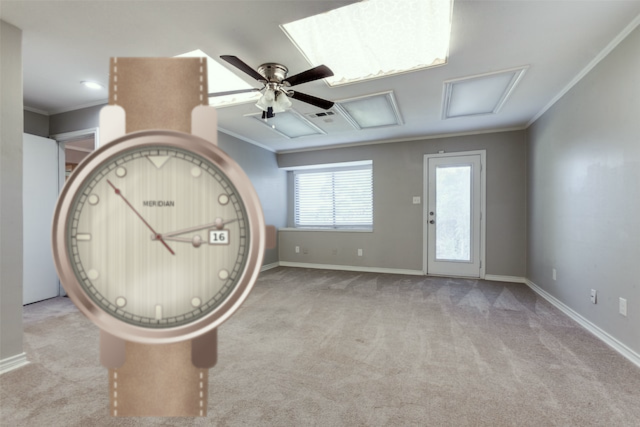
{"hour": 3, "minute": 12, "second": 53}
